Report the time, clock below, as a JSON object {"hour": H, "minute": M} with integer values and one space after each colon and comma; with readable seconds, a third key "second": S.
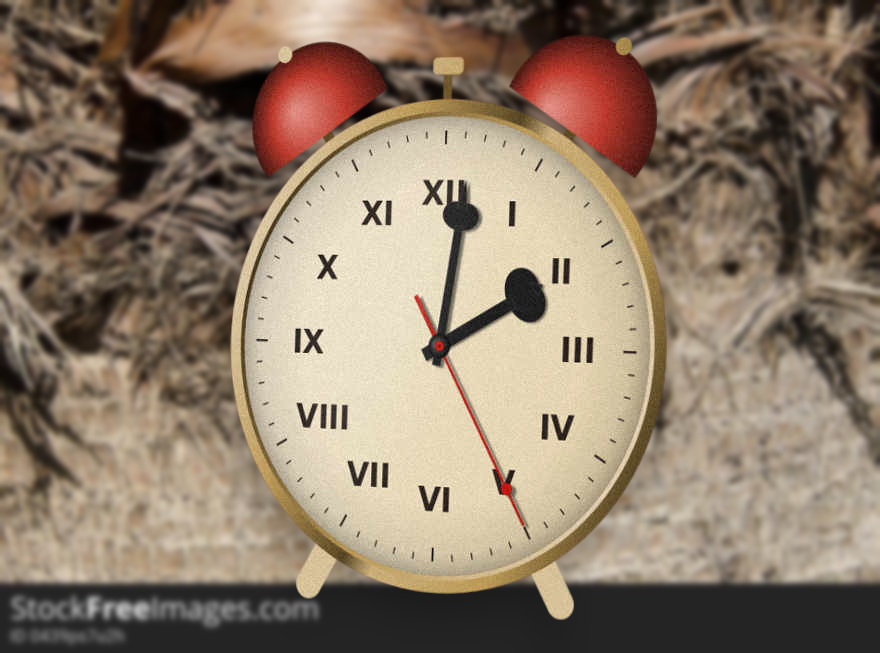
{"hour": 2, "minute": 1, "second": 25}
